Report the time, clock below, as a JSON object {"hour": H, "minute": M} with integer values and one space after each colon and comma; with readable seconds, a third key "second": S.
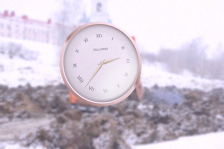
{"hour": 2, "minute": 37}
